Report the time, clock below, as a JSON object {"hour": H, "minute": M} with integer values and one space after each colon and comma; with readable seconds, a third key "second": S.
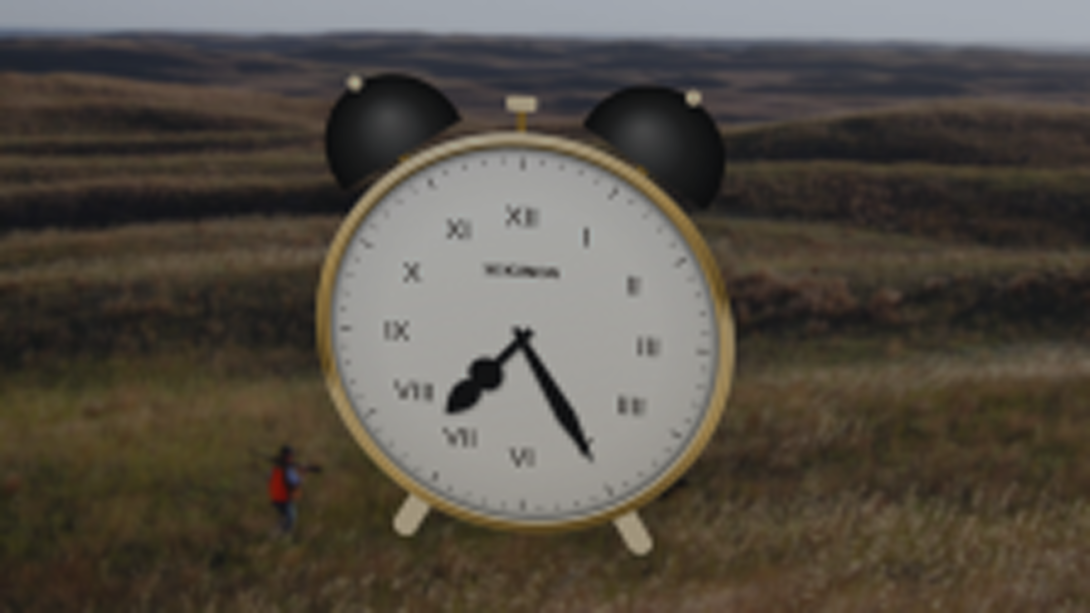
{"hour": 7, "minute": 25}
